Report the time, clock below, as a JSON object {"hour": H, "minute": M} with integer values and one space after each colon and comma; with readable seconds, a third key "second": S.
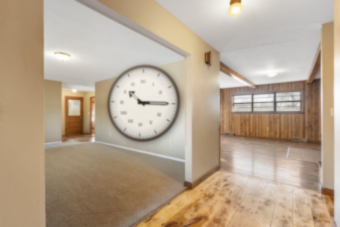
{"hour": 10, "minute": 15}
